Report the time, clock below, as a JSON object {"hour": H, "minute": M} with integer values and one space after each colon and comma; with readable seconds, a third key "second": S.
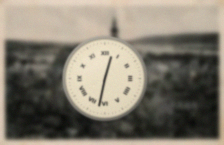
{"hour": 12, "minute": 32}
